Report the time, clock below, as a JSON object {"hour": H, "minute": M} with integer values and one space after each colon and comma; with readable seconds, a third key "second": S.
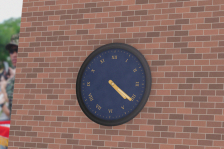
{"hour": 4, "minute": 21}
